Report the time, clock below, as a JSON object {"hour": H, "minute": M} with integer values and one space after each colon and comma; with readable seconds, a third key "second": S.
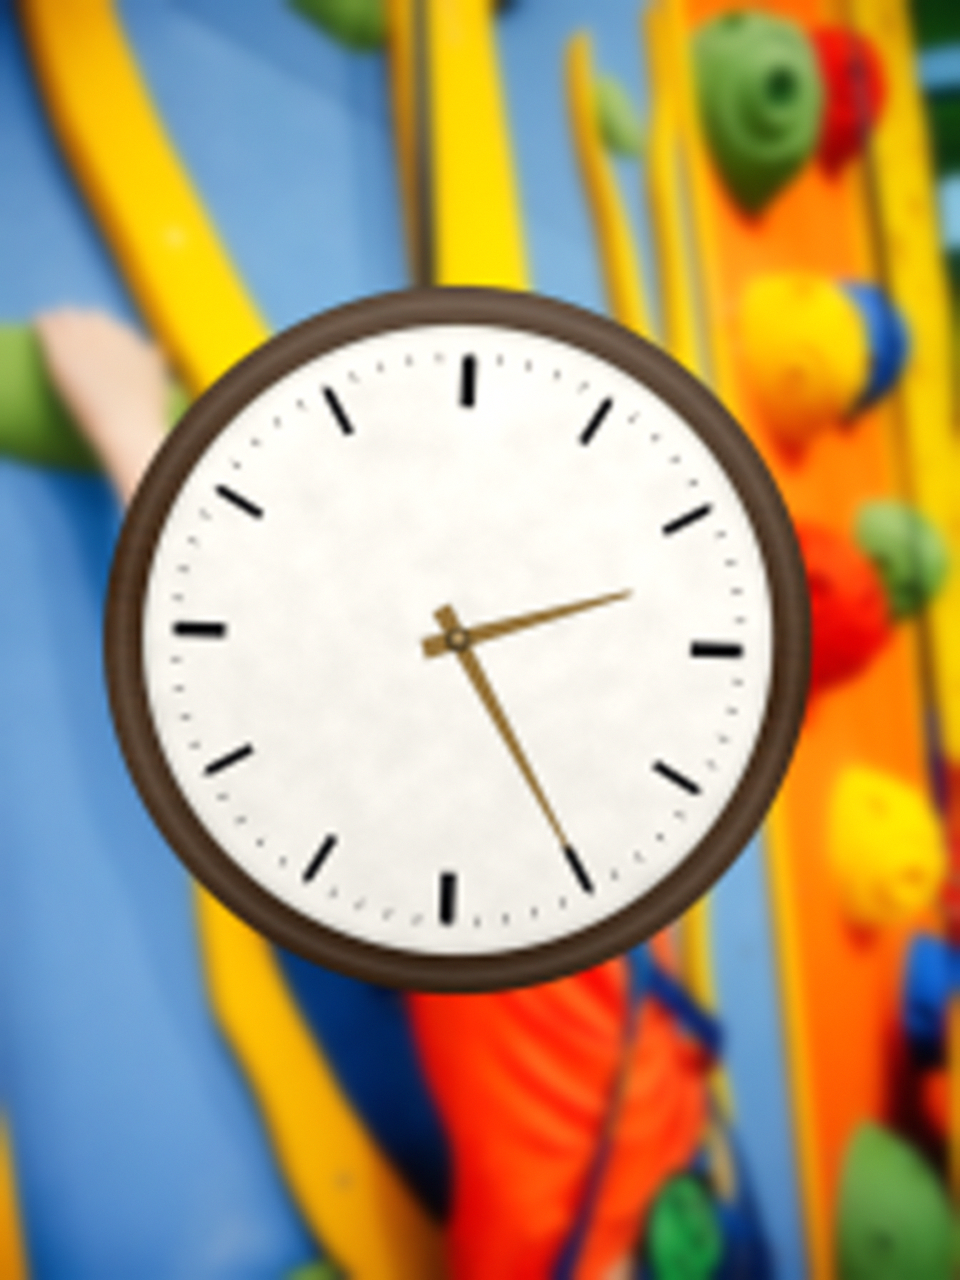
{"hour": 2, "minute": 25}
